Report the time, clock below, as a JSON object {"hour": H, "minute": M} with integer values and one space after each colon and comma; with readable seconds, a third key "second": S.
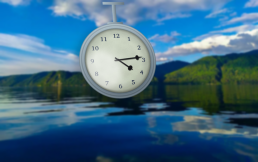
{"hour": 4, "minute": 14}
